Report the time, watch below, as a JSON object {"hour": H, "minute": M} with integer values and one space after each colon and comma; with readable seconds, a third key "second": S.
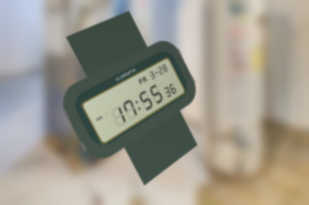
{"hour": 17, "minute": 55}
